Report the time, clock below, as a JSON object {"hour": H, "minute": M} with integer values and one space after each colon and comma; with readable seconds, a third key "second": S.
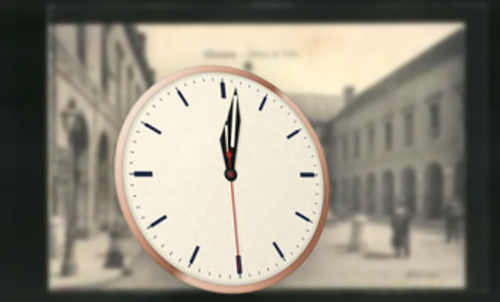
{"hour": 12, "minute": 1, "second": 30}
